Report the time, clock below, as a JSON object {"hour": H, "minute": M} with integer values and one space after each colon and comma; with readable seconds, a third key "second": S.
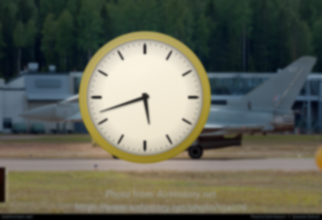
{"hour": 5, "minute": 42}
